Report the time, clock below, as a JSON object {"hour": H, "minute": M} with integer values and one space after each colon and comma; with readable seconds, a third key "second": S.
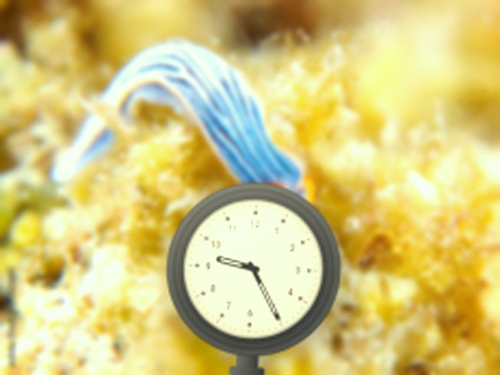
{"hour": 9, "minute": 25}
